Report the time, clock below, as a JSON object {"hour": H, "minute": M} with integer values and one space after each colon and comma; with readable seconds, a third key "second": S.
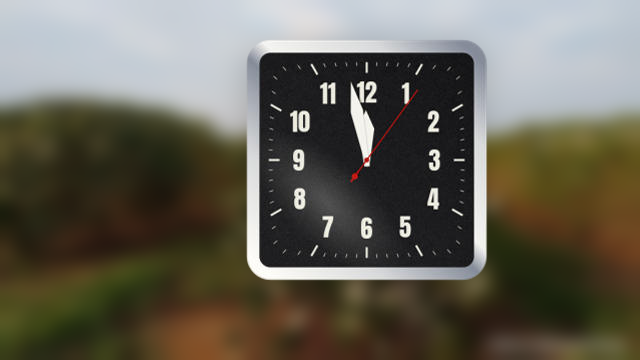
{"hour": 11, "minute": 58, "second": 6}
